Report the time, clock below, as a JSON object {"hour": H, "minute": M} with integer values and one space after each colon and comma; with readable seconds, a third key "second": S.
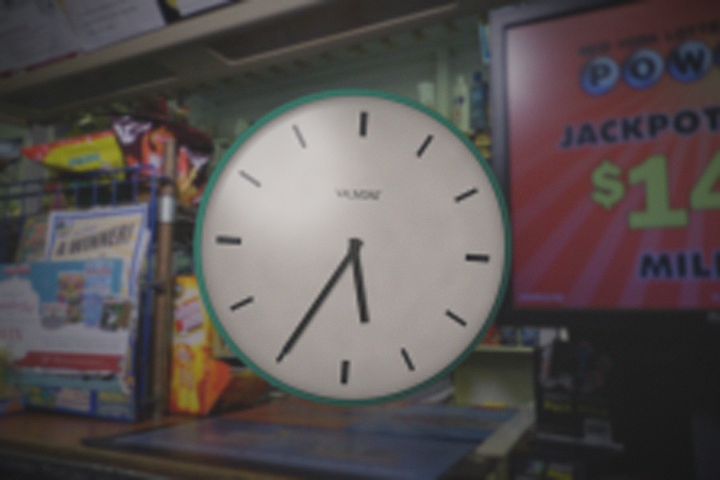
{"hour": 5, "minute": 35}
